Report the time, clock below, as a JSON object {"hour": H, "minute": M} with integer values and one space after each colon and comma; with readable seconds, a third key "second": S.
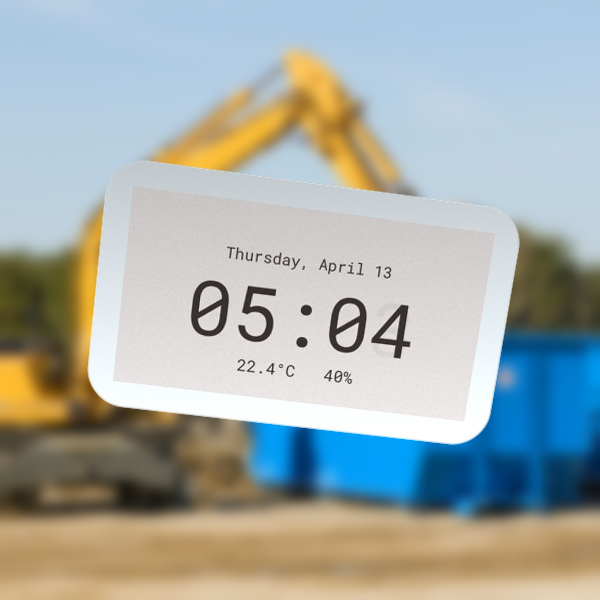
{"hour": 5, "minute": 4}
